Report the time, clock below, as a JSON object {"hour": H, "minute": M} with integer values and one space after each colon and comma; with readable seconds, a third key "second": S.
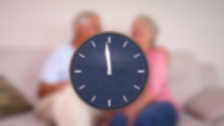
{"hour": 11, "minute": 59}
